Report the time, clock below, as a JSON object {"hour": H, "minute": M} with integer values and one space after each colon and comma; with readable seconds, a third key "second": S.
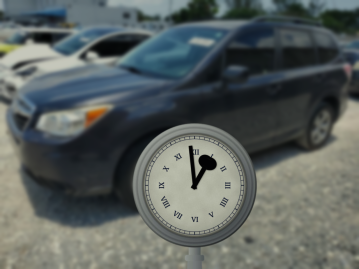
{"hour": 12, "minute": 59}
